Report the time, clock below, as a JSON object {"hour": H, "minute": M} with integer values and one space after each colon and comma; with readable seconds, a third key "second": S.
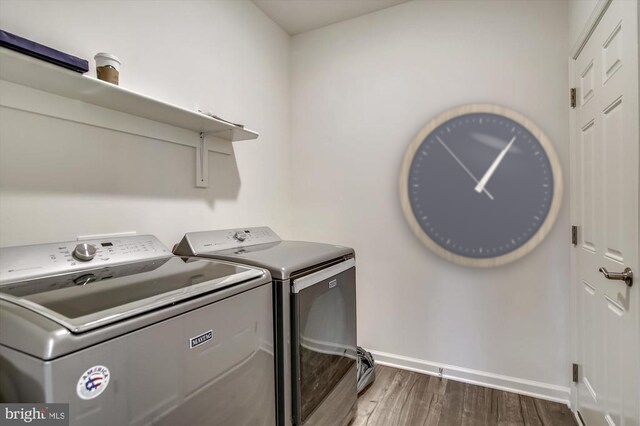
{"hour": 1, "minute": 5, "second": 53}
